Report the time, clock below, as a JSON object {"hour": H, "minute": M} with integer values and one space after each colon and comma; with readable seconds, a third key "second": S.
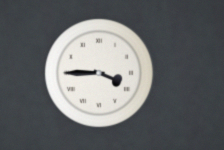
{"hour": 3, "minute": 45}
